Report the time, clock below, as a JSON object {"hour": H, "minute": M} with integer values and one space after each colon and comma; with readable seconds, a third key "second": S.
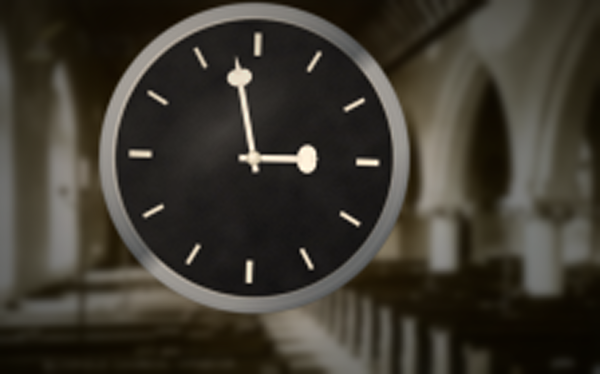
{"hour": 2, "minute": 58}
